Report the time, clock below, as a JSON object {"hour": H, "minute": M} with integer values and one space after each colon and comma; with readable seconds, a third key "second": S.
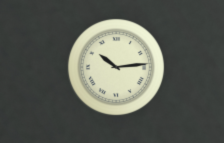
{"hour": 10, "minute": 14}
